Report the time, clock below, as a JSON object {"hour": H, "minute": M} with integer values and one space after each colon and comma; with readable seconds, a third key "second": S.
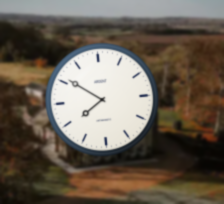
{"hour": 7, "minute": 51}
